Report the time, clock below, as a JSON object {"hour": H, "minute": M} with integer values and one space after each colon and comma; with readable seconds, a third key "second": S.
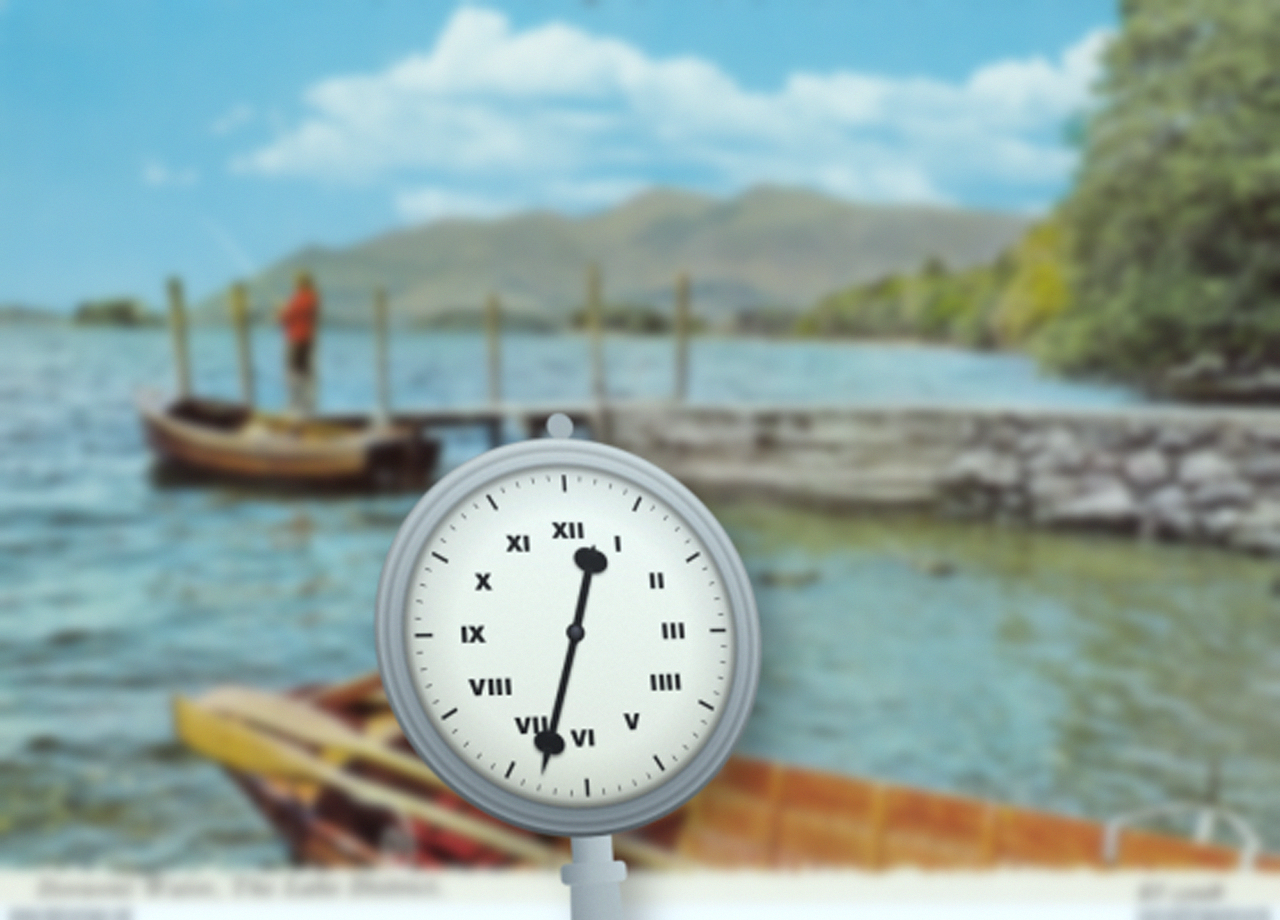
{"hour": 12, "minute": 33}
